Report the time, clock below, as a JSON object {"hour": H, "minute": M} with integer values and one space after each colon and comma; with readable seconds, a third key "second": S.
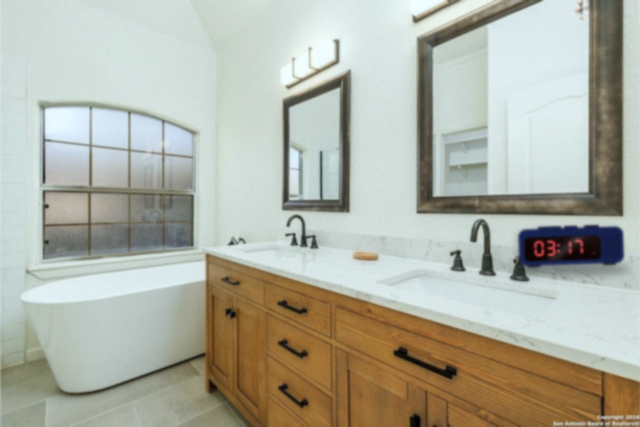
{"hour": 3, "minute": 17}
